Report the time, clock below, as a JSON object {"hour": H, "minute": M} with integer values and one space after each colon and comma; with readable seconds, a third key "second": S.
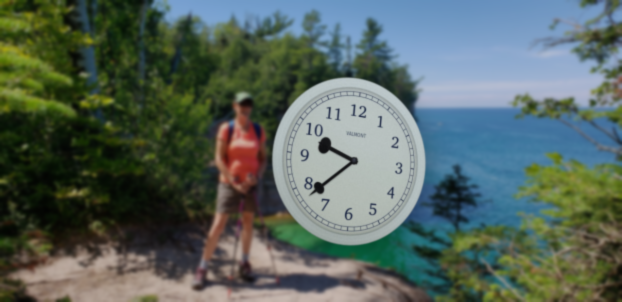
{"hour": 9, "minute": 38}
